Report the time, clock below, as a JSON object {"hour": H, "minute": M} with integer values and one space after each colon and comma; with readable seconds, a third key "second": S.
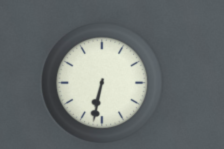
{"hour": 6, "minute": 32}
